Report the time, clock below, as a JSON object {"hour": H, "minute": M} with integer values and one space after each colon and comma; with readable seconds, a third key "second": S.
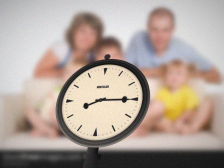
{"hour": 8, "minute": 15}
